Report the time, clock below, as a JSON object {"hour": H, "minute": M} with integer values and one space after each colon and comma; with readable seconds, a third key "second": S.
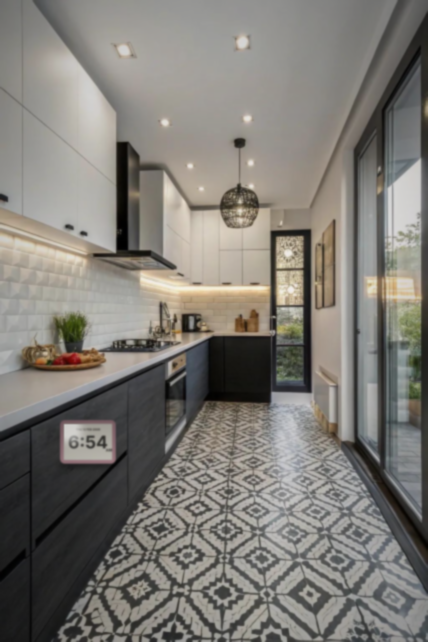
{"hour": 6, "minute": 54}
